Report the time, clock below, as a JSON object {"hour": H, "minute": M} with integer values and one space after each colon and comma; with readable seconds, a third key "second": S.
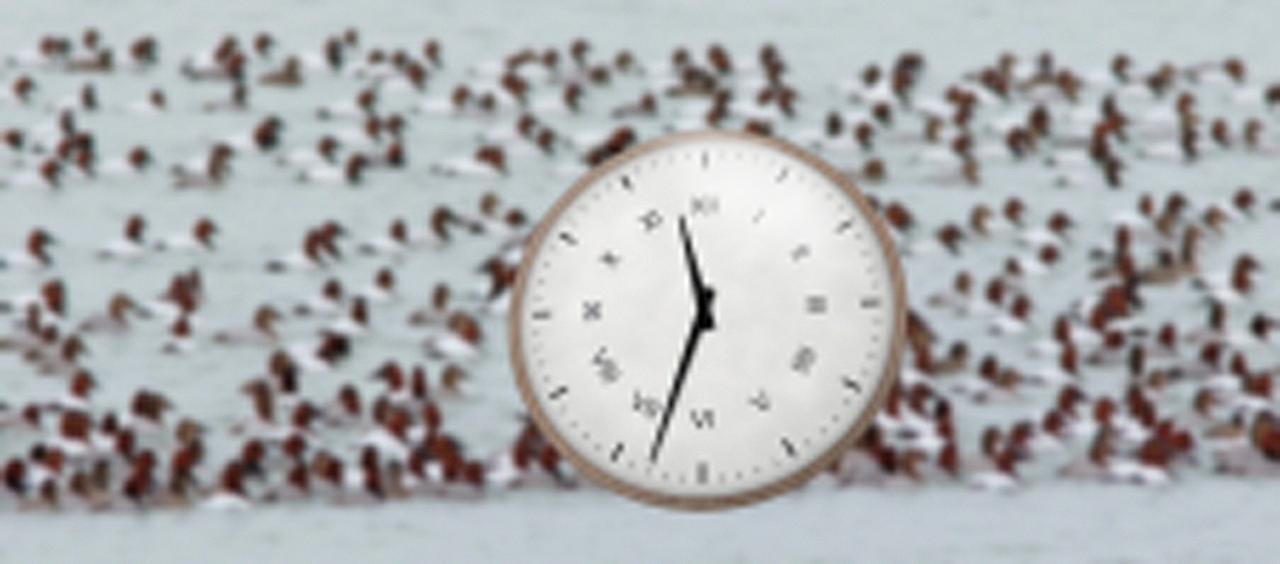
{"hour": 11, "minute": 33}
